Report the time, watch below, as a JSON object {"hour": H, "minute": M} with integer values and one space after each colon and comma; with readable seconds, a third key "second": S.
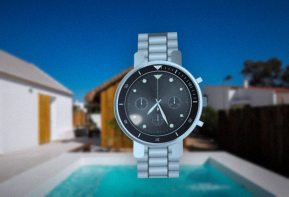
{"hour": 7, "minute": 26}
